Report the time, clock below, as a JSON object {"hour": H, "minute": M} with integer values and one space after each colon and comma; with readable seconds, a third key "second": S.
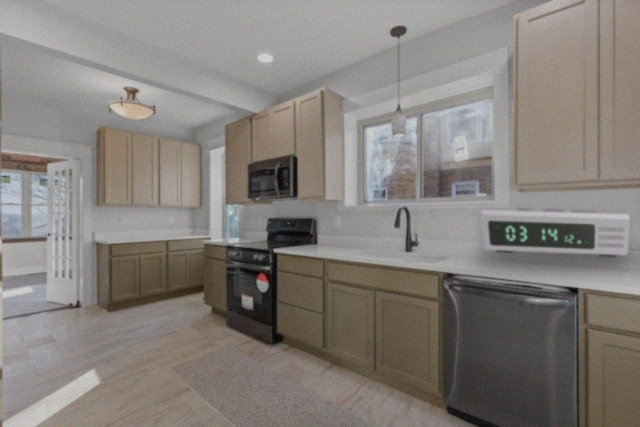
{"hour": 3, "minute": 14}
